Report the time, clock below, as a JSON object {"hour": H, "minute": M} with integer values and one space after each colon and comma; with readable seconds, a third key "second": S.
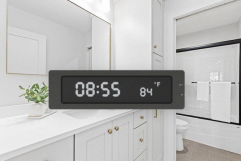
{"hour": 8, "minute": 55}
